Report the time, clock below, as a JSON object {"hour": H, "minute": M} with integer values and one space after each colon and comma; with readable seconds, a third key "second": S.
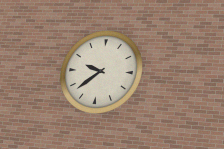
{"hour": 9, "minute": 38}
